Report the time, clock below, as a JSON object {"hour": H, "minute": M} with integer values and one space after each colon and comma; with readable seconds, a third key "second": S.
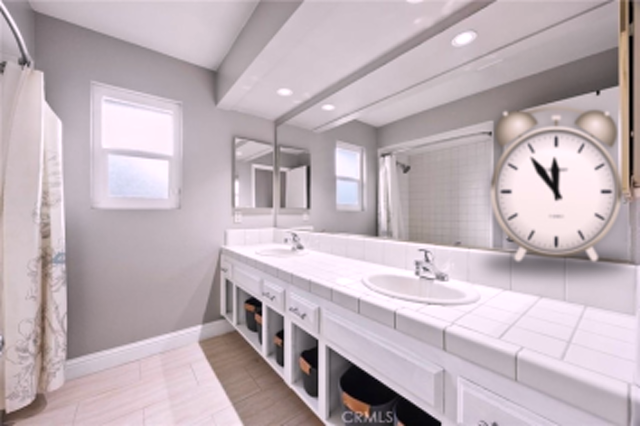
{"hour": 11, "minute": 54}
